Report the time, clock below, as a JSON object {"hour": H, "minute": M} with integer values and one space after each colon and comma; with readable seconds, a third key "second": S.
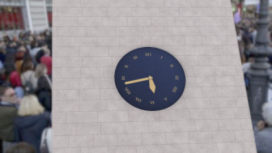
{"hour": 5, "minute": 43}
